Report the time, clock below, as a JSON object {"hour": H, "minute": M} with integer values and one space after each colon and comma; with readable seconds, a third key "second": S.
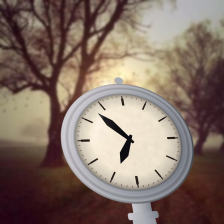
{"hour": 6, "minute": 53}
